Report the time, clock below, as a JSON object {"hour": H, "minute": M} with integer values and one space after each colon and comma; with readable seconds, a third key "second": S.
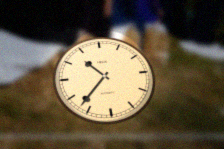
{"hour": 10, "minute": 37}
